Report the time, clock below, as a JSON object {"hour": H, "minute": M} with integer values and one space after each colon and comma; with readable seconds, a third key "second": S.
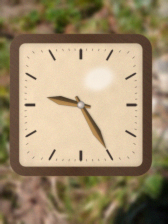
{"hour": 9, "minute": 25}
